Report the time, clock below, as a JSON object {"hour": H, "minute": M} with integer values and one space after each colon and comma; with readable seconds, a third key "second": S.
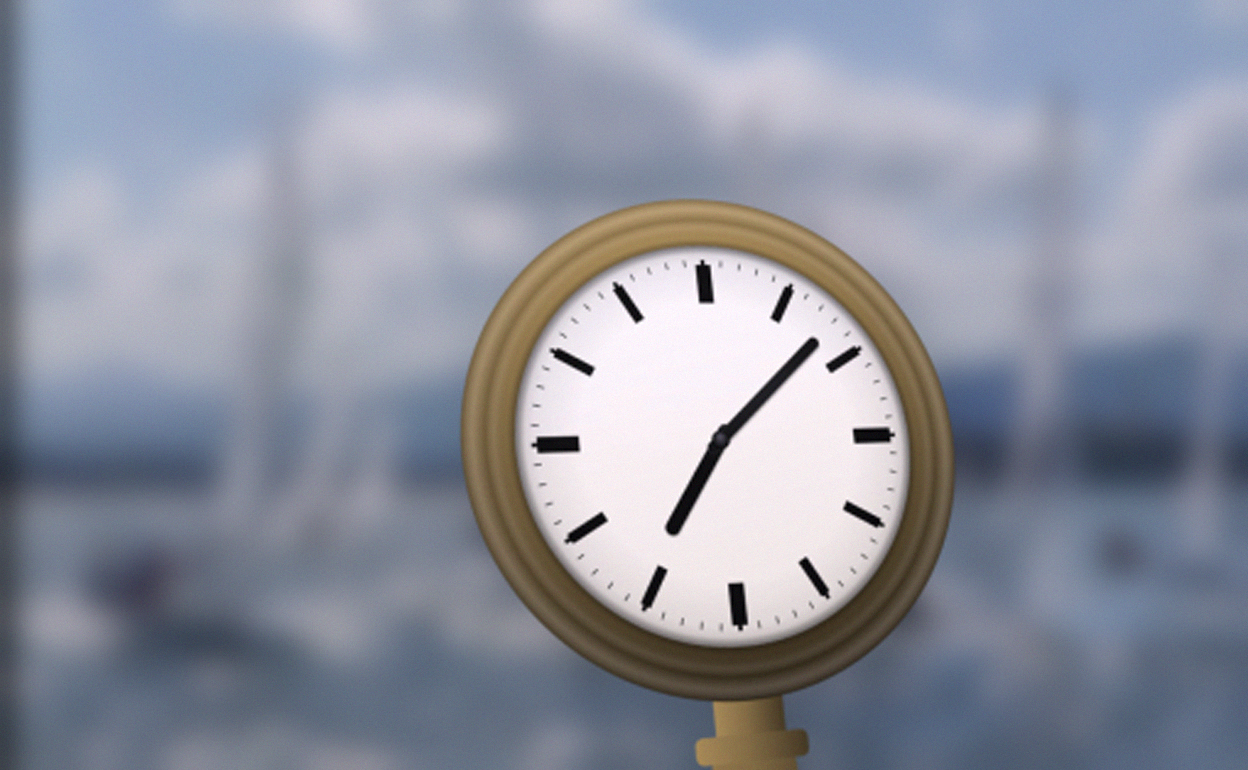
{"hour": 7, "minute": 8}
